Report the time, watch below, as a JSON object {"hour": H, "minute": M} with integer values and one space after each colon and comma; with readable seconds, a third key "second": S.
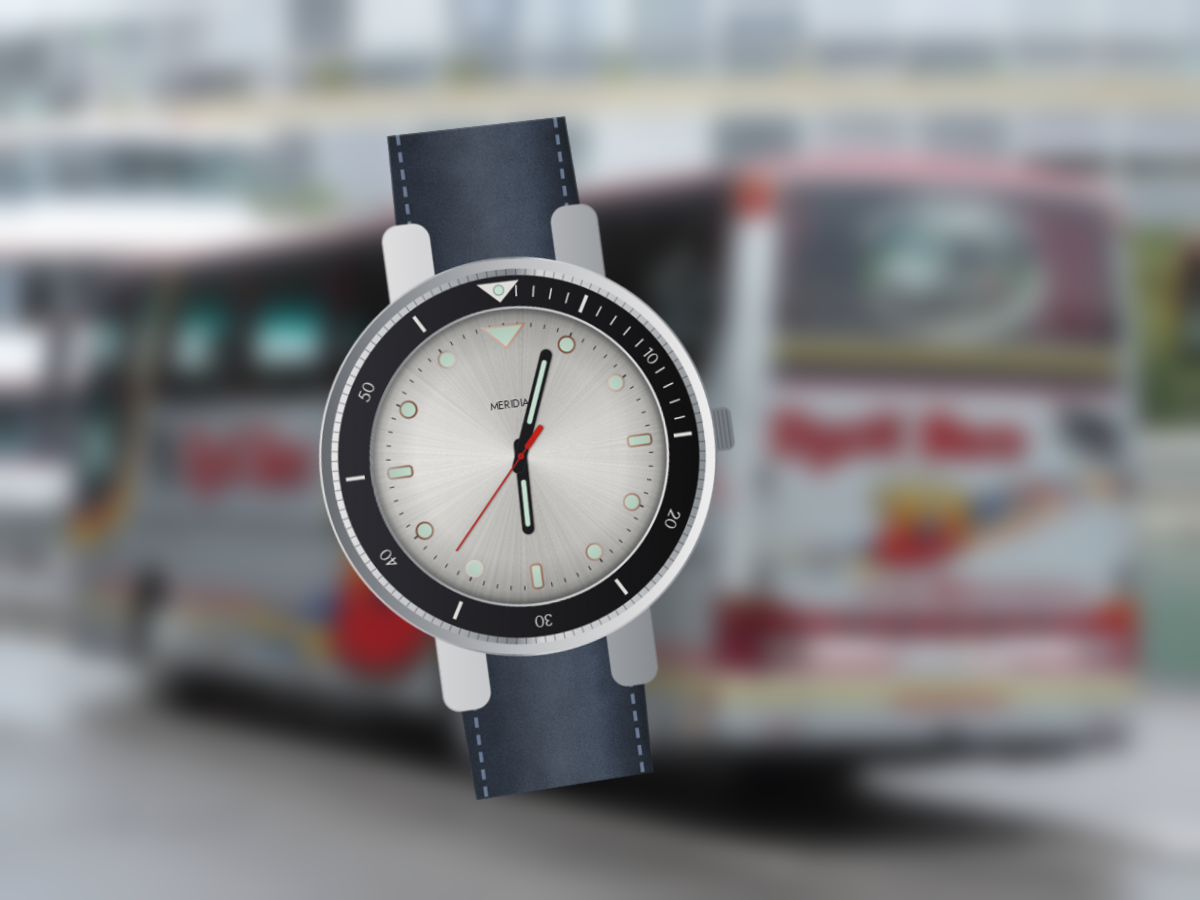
{"hour": 6, "minute": 3, "second": 37}
